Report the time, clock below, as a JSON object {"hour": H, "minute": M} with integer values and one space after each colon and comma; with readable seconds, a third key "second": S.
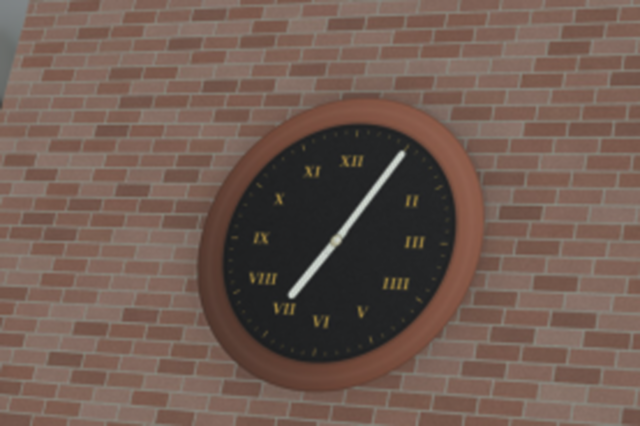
{"hour": 7, "minute": 5}
